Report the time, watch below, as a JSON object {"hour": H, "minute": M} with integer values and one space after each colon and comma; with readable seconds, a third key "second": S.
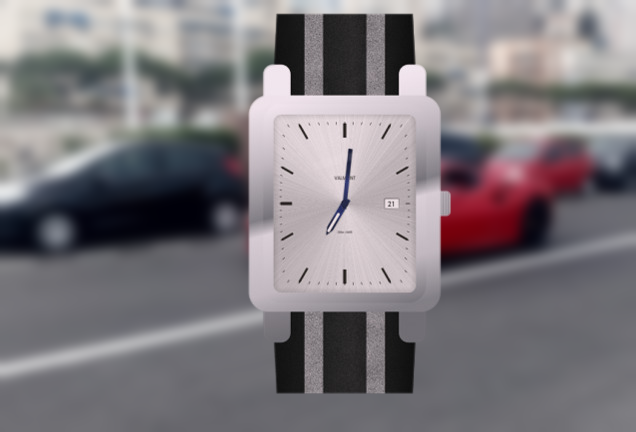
{"hour": 7, "minute": 1}
